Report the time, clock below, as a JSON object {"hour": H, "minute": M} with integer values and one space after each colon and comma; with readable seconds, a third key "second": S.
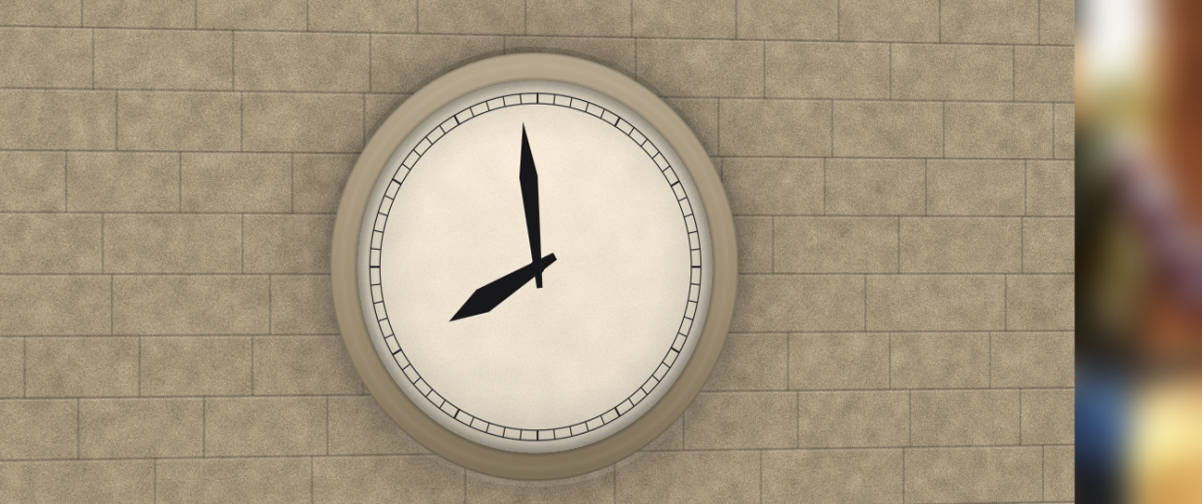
{"hour": 7, "minute": 59}
